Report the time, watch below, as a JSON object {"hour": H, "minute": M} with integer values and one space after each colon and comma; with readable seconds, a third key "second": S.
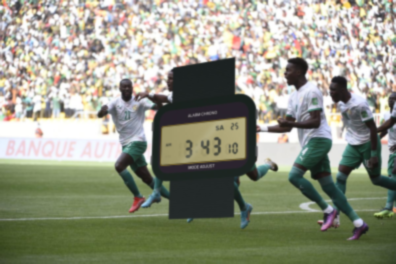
{"hour": 3, "minute": 43, "second": 10}
